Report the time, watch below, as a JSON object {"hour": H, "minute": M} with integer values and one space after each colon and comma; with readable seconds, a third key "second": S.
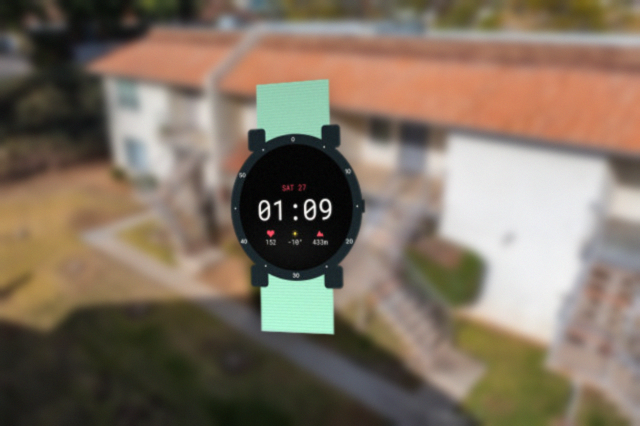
{"hour": 1, "minute": 9}
